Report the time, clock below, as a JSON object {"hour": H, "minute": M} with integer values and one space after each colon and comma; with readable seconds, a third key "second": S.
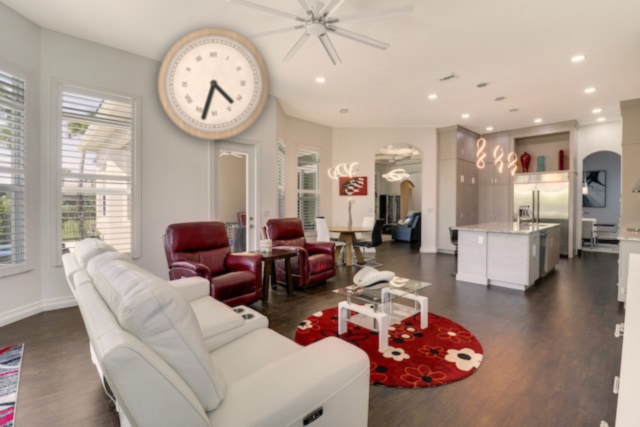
{"hour": 4, "minute": 33}
